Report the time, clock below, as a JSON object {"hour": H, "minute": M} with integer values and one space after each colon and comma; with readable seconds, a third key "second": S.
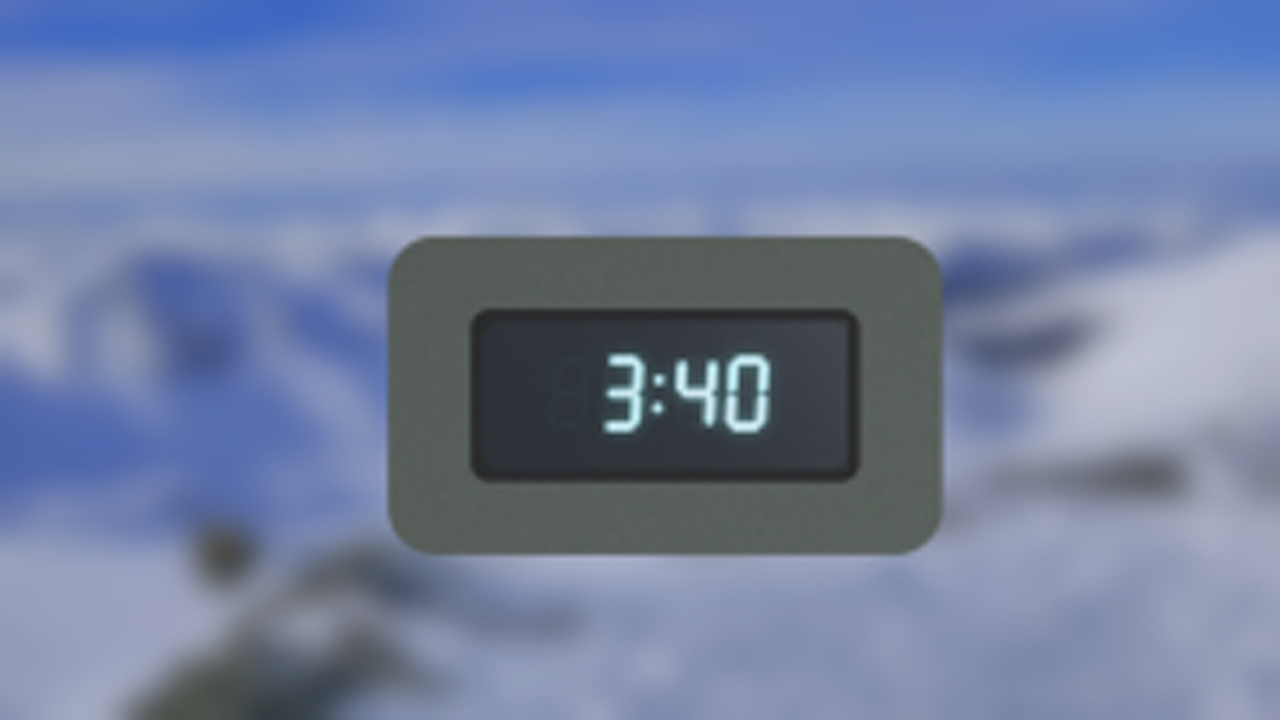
{"hour": 3, "minute": 40}
